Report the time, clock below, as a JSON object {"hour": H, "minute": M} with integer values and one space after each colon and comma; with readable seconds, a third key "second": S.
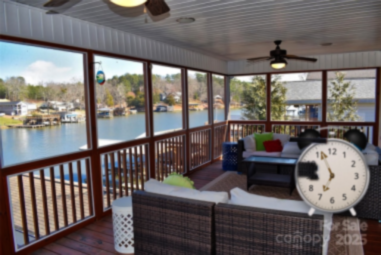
{"hour": 6, "minute": 56}
